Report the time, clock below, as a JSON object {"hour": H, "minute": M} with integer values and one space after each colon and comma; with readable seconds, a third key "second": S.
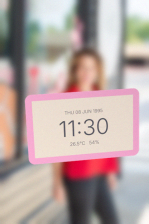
{"hour": 11, "minute": 30}
